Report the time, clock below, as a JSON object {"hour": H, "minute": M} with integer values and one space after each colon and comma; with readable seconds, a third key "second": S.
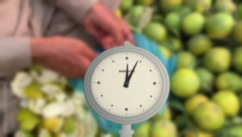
{"hour": 12, "minute": 4}
